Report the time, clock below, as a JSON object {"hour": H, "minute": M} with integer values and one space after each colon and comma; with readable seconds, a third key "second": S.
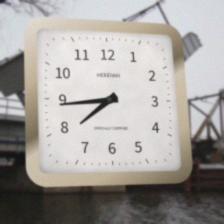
{"hour": 7, "minute": 44}
